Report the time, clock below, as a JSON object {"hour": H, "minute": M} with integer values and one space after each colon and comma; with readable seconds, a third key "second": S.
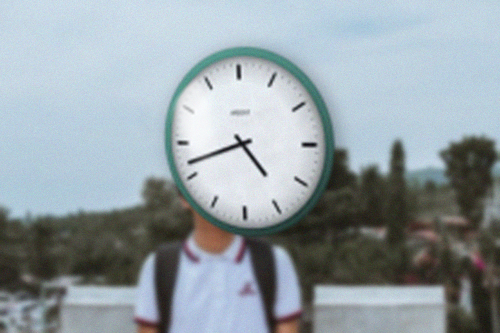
{"hour": 4, "minute": 42}
